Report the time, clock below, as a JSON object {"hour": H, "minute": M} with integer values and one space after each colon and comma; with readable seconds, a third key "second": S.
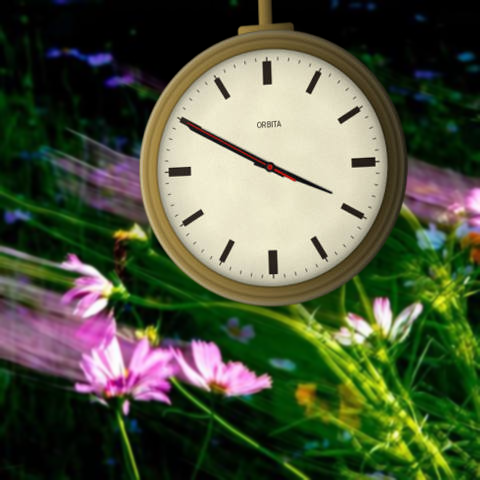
{"hour": 3, "minute": 49, "second": 50}
